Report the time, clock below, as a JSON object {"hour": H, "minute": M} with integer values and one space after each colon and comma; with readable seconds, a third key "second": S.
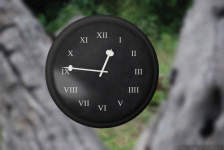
{"hour": 12, "minute": 46}
